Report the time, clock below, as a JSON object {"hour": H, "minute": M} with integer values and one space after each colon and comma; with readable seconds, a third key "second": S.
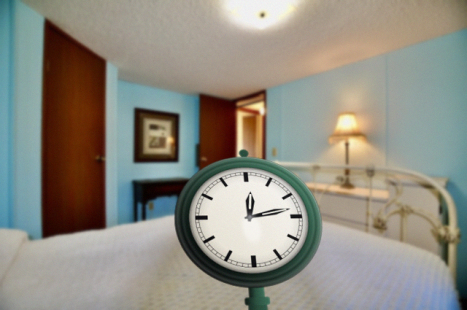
{"hour": 12, "minute": 13}
